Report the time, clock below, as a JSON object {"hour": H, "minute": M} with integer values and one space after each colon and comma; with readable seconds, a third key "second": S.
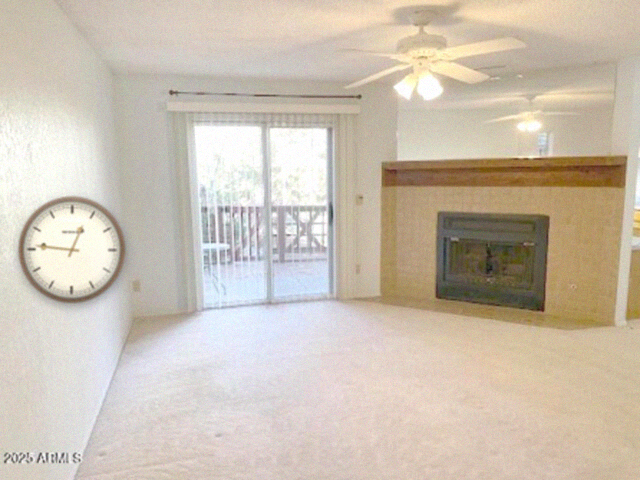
{"hour": 12, "minute": 46}
